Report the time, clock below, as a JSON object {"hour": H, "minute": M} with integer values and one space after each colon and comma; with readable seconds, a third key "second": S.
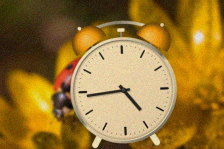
{"hour": 4, "minute": 44}
